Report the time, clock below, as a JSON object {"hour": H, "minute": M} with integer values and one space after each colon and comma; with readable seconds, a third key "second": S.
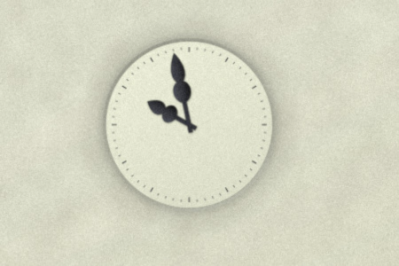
{"hour": 9, "minute": 58}
